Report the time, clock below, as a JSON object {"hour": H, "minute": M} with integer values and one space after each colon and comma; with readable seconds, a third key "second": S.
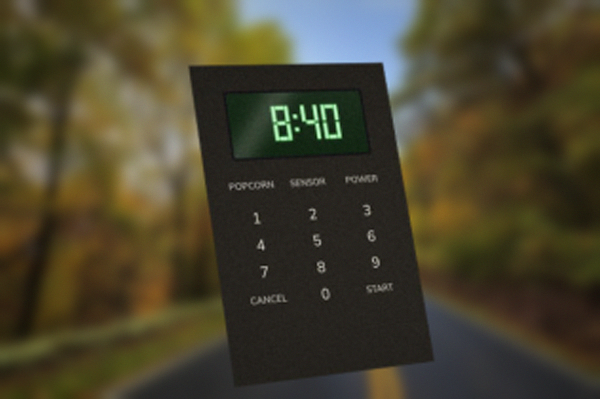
{"hour": 8, "minute": 40}
